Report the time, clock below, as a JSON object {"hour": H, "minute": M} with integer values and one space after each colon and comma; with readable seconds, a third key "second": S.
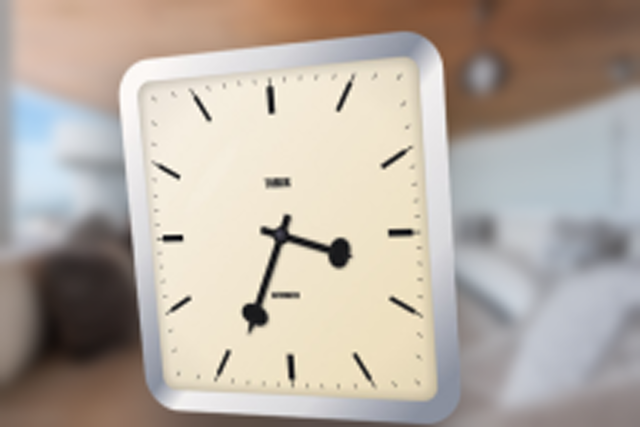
{"hour": 3, "minute": 34}
